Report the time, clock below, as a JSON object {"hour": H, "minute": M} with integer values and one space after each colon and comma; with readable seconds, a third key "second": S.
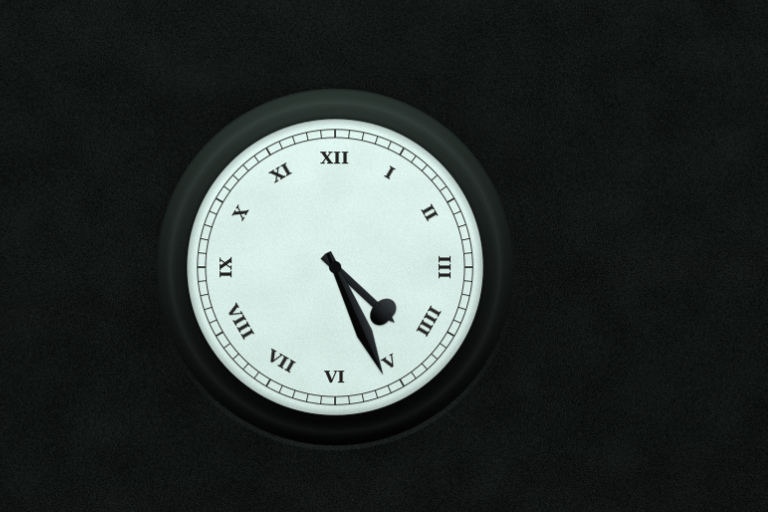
{"hour": 4, "minute": 26}
